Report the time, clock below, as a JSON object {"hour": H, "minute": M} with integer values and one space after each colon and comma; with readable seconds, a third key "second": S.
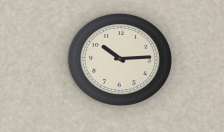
{"hour": 10, "minute": 14}
